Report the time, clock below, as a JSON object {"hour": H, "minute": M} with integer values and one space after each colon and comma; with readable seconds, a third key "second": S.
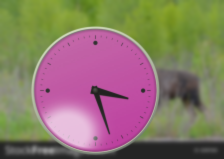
{"hour": 3, "minute": 27}
